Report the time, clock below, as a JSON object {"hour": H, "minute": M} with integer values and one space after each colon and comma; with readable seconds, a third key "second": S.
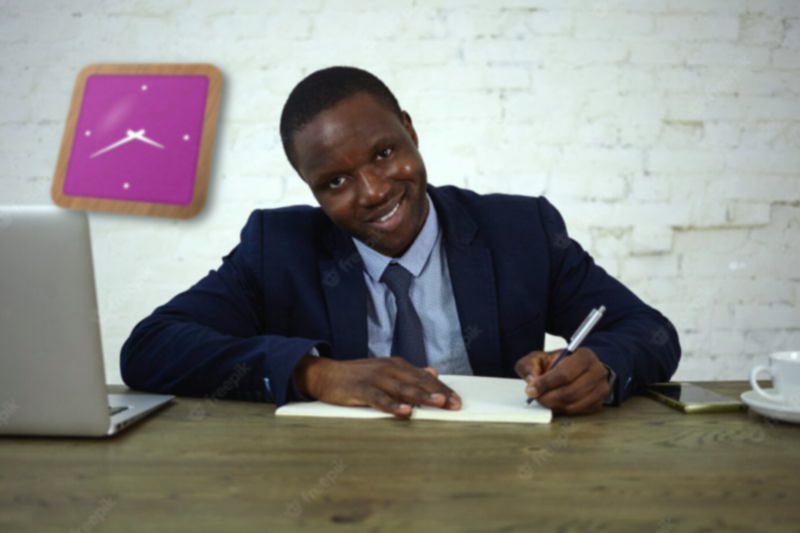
{"hour": 3, "minute": 40}
